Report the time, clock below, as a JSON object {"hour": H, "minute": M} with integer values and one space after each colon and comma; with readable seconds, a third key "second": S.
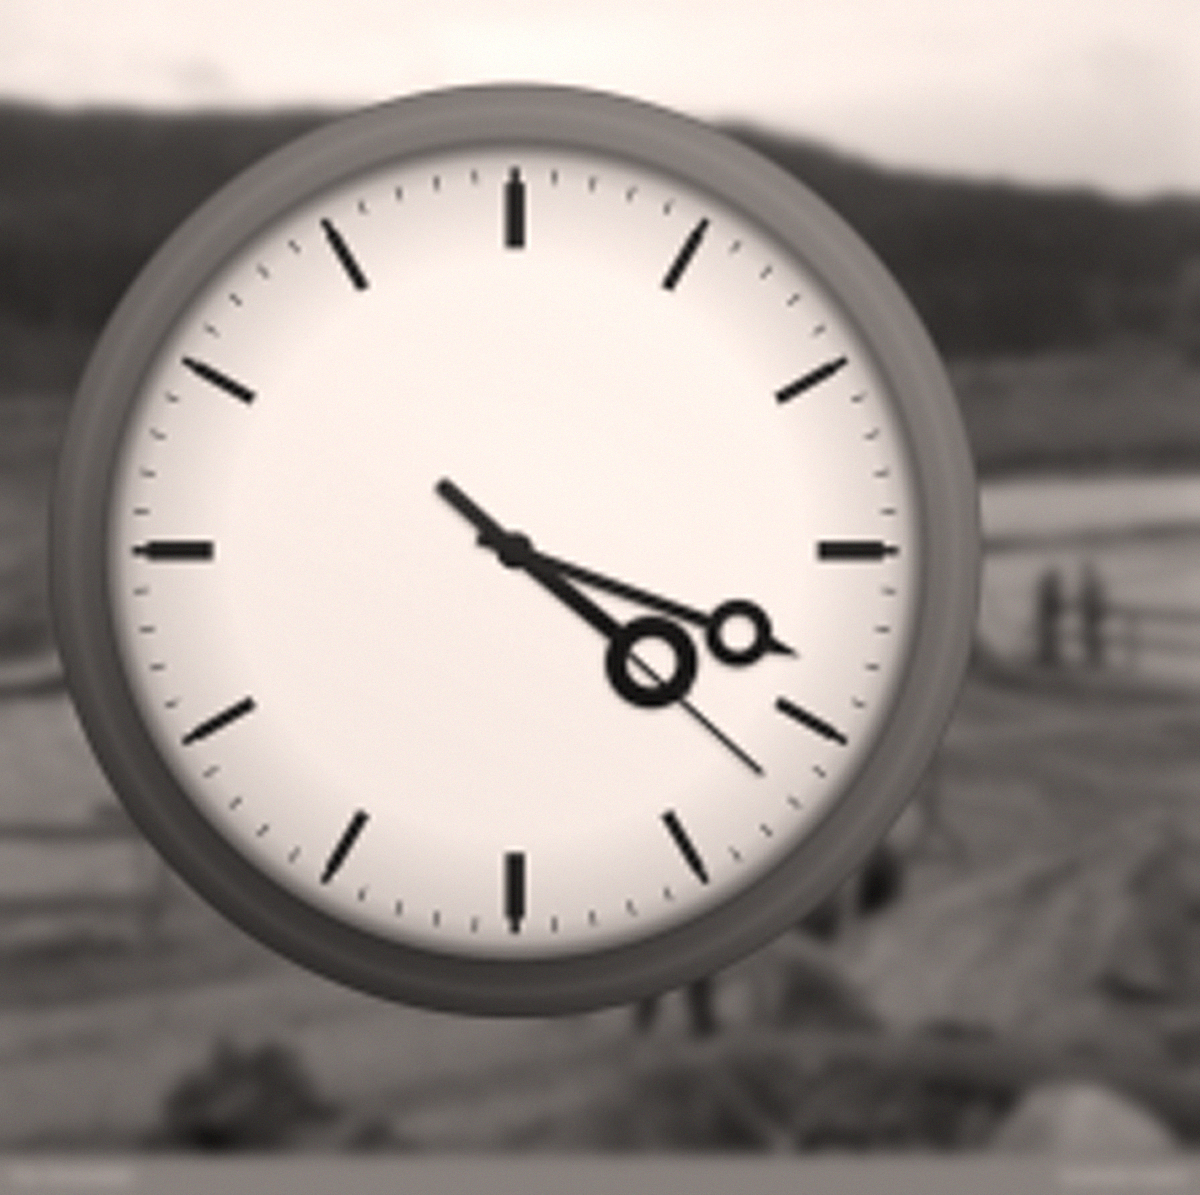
{"hour": 4, "minute": 18, "second": 22}
